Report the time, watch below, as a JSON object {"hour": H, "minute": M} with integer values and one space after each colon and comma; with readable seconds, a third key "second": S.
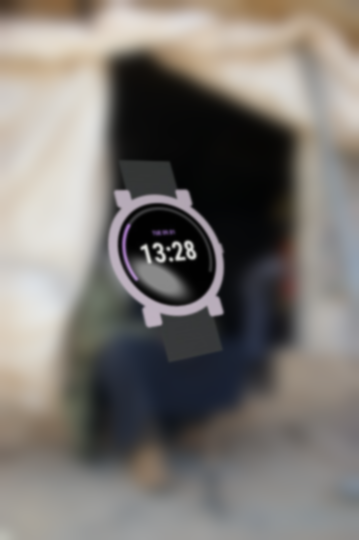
{"hour": 13, "minute": 28}
